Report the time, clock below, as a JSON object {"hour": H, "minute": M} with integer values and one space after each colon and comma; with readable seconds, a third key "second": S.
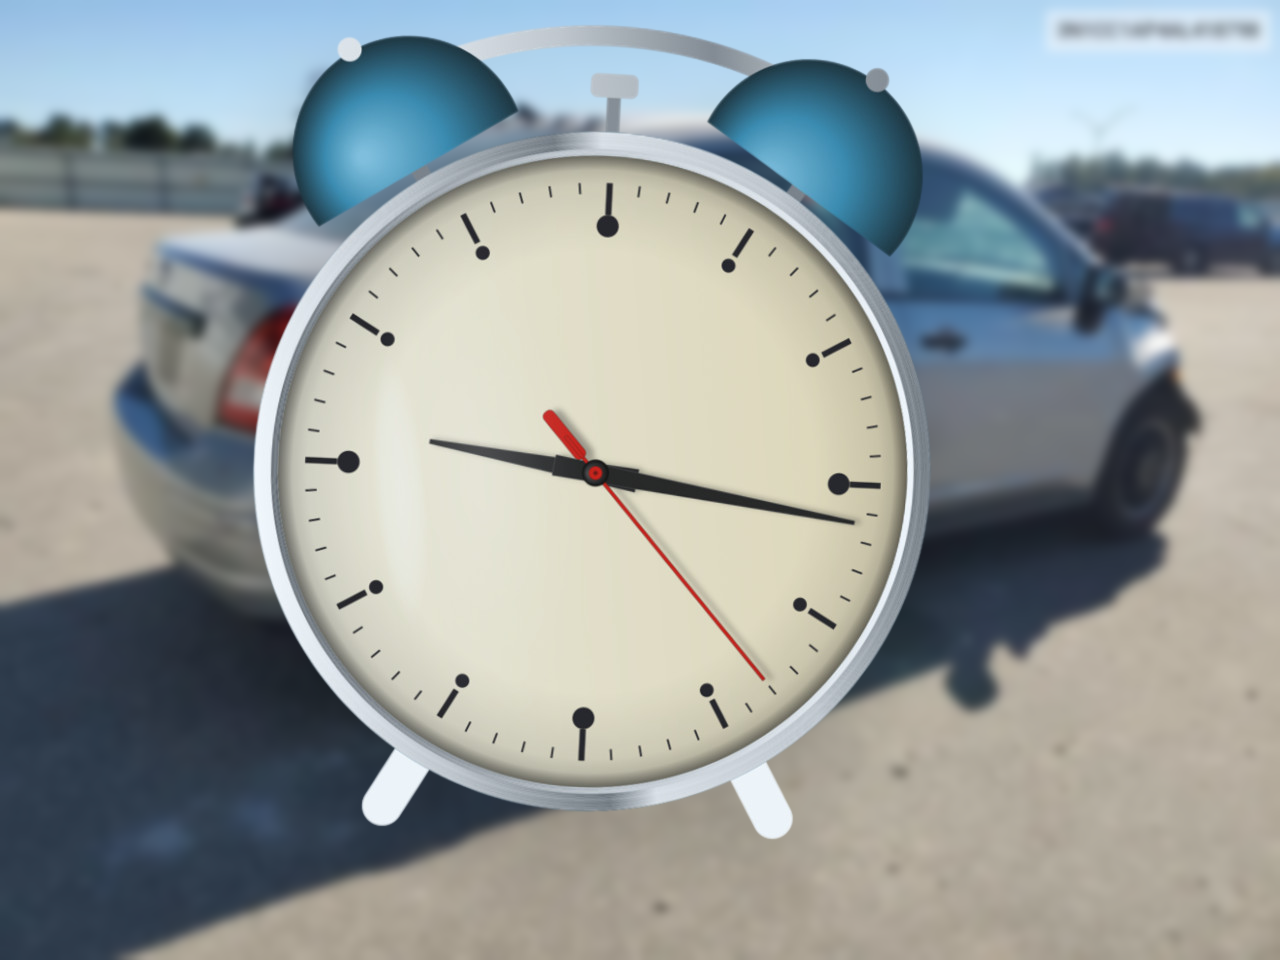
{"hour": 9, "minute": 16, "second": 23}
